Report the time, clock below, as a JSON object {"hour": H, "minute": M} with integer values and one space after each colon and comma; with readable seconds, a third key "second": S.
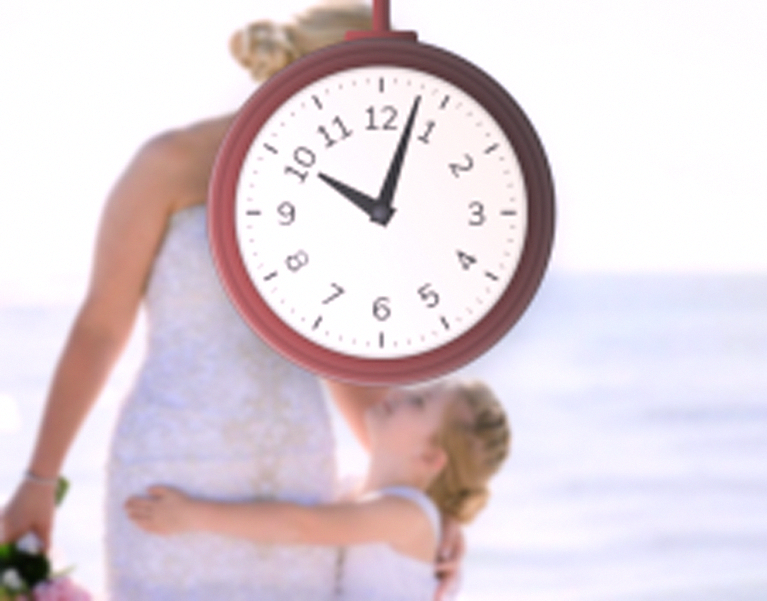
{"hour": 10, "minute": 3}
